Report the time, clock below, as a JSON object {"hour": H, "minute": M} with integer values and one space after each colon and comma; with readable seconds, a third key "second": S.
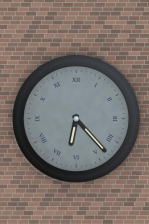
{"hour": 6, "minute": 23}
